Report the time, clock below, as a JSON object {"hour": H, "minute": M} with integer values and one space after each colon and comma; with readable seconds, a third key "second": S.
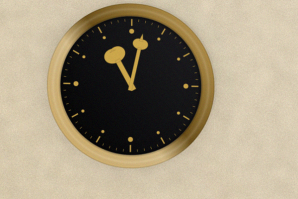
{"hour": 11, "minute": 2}
